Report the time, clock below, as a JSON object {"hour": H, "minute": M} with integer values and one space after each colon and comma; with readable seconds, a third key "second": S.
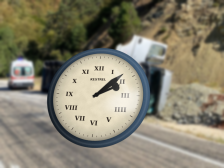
{"hour": 2, "minute": 8}
